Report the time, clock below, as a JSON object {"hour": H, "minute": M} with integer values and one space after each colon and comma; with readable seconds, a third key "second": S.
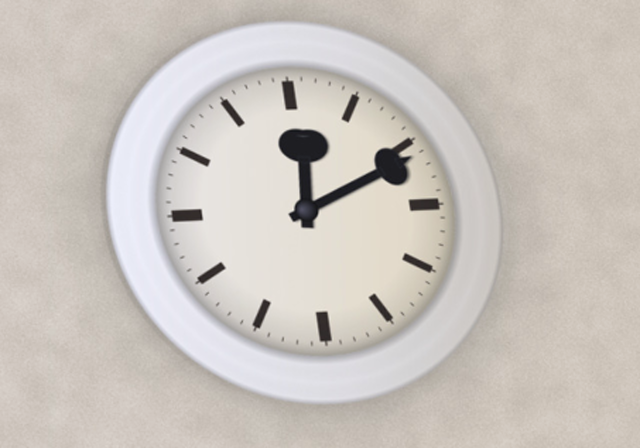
{"hour": 12, "minute": 11}
